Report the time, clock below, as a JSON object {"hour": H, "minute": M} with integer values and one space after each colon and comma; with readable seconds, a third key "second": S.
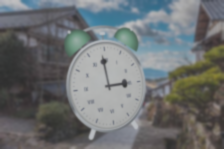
{"hour": 2, "minute": 59}
